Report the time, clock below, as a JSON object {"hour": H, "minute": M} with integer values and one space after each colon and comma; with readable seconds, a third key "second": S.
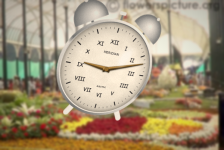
{"hour": 9, "minute": 12}
